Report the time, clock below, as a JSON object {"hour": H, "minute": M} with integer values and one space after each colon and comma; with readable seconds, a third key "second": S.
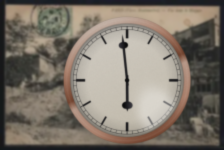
{"hour": 5, "minute": 59}
